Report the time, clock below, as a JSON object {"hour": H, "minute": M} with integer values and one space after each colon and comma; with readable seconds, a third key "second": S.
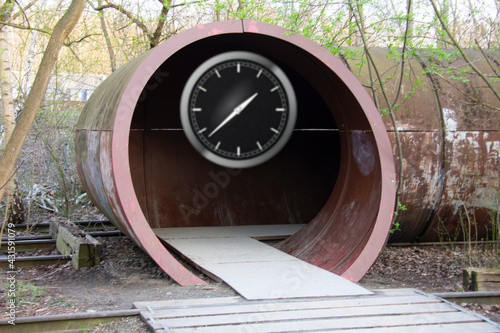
{"hour": 1, "minute": 38}
